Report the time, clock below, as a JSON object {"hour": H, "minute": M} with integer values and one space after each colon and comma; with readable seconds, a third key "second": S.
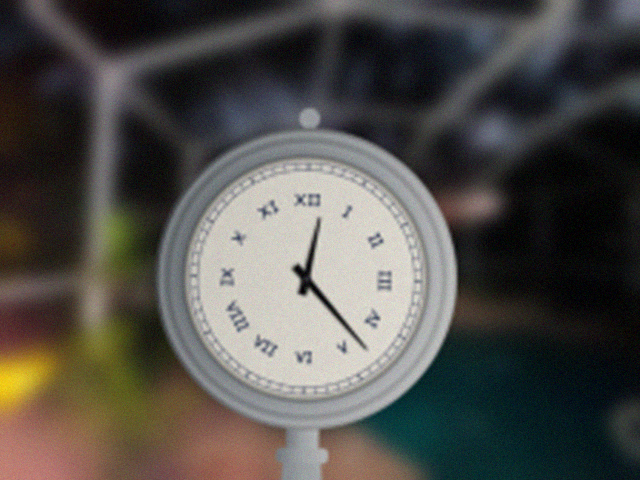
{"hour": 12, "minute": 23}
